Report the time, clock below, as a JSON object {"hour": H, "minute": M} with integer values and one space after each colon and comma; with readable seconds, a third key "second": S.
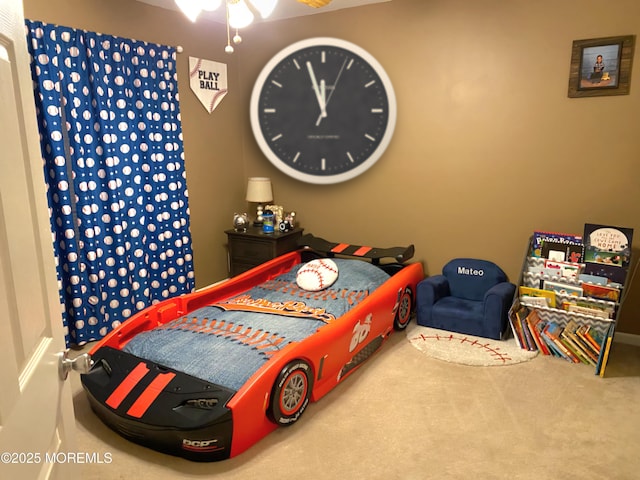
{"hour": 11, "minute": 57, "second": 4}
